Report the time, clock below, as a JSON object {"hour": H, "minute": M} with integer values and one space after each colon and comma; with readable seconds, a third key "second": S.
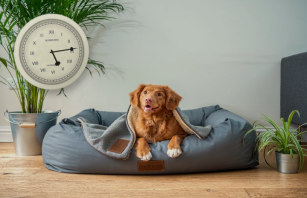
{"hour": 5, "minute": 14}
